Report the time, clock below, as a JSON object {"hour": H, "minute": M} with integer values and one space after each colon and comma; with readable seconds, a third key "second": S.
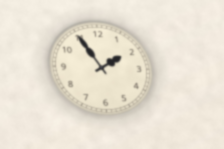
{"hour": 1, "minute": 55}
